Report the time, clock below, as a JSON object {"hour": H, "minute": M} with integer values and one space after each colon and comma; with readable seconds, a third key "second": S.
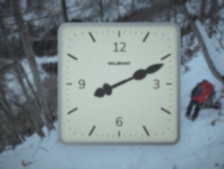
{"hour": 8, "minute": 11}
